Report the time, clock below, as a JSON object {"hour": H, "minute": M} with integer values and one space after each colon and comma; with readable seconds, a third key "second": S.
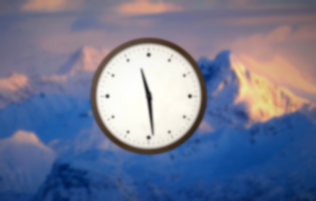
{"hour": 11, "minute": 29}
